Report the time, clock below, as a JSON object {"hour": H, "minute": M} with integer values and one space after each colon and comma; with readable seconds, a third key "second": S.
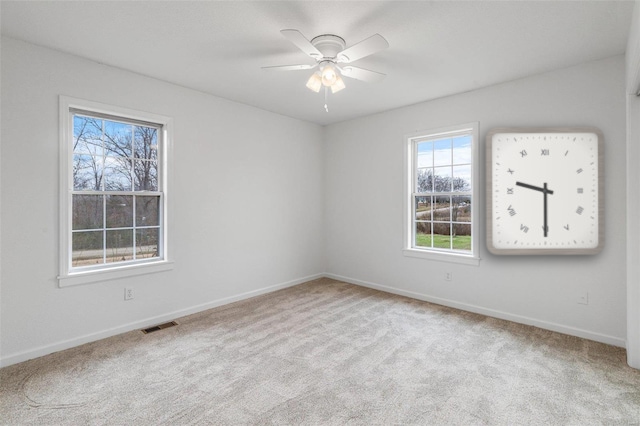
{"hour": 9, "minute": 30}
